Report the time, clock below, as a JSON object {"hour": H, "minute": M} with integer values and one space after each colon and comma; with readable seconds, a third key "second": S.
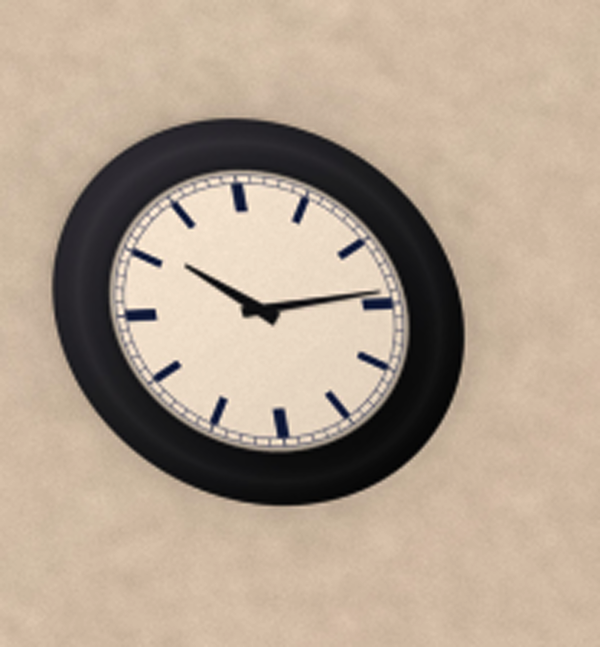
{"hour": 10, "minute": 14}
